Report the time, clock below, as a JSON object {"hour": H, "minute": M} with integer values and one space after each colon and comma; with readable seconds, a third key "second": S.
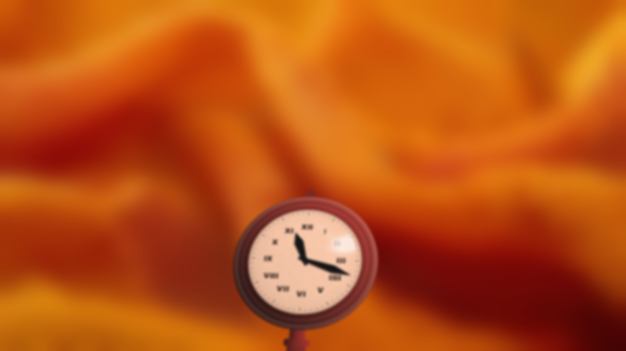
{"hour": 11, "minute": 18}
